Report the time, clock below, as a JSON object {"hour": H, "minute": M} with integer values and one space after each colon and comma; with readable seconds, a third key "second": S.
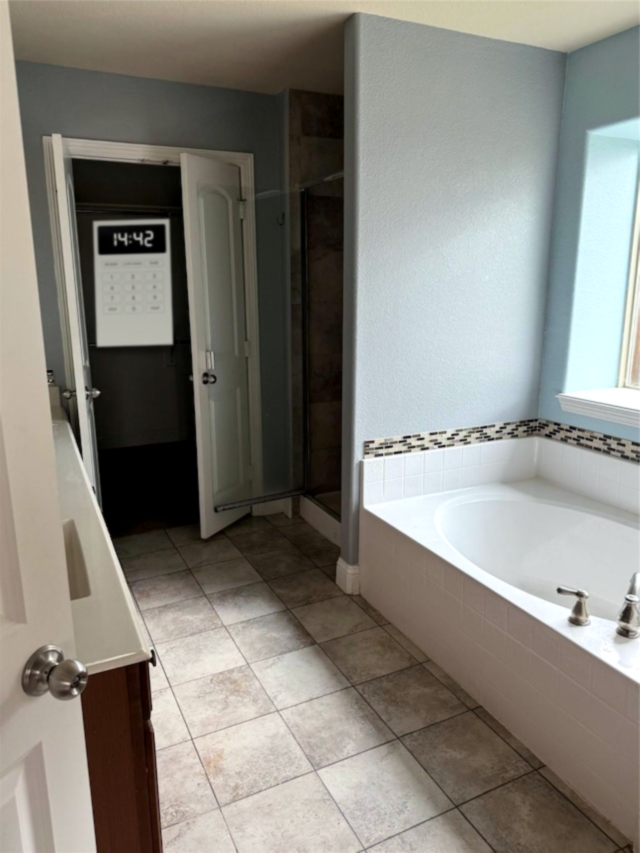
{"hour": 14, "minute": 42}
